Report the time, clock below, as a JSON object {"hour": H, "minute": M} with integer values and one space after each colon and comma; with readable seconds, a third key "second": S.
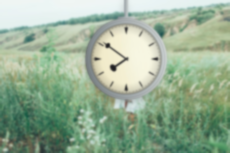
{"hour": 7, "minute": 51}
